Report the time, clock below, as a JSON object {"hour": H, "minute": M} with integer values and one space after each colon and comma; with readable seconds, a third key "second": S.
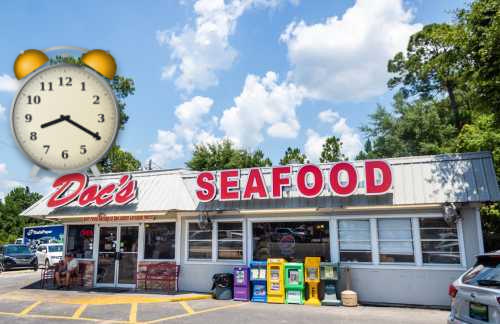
{"hour": 8, "minute": 20}
